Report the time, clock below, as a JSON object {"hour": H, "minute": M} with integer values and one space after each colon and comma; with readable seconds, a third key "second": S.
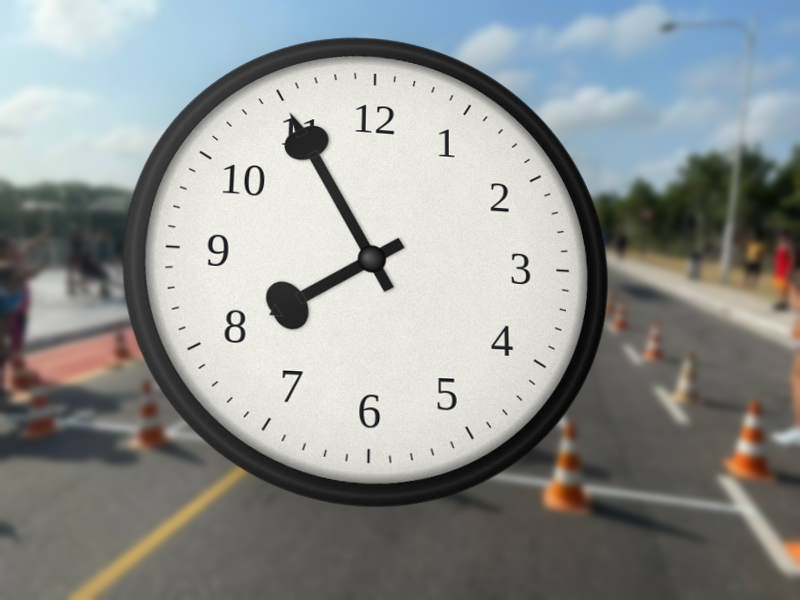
{"hour": 7, "minute": 55}
